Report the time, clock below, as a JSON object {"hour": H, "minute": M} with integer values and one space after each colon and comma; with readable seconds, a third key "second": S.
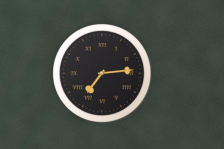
{"hour": 7, "minute": 14}
